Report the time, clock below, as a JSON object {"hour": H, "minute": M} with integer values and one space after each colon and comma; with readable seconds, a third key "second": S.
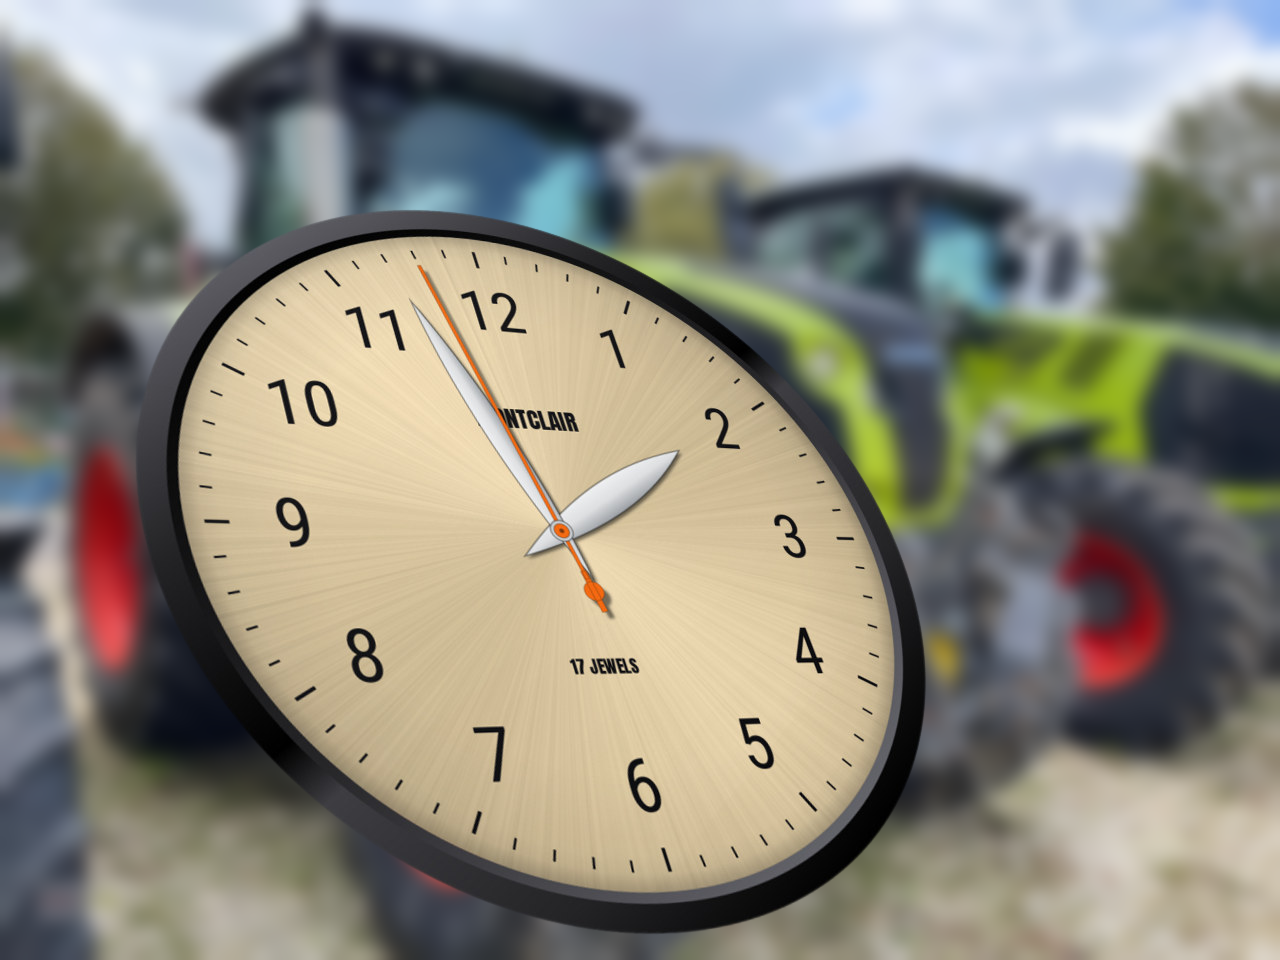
{"hour": 1, "minute": 56, "second": 58}
